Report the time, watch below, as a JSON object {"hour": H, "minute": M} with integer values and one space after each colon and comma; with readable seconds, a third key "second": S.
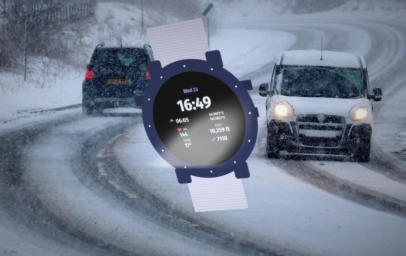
{"hour": 16, "minute": 49}
